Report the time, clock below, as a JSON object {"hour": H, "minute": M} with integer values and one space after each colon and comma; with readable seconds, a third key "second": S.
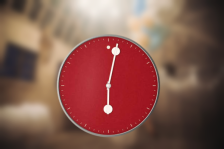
{"hour": 6, "minute": 2}
